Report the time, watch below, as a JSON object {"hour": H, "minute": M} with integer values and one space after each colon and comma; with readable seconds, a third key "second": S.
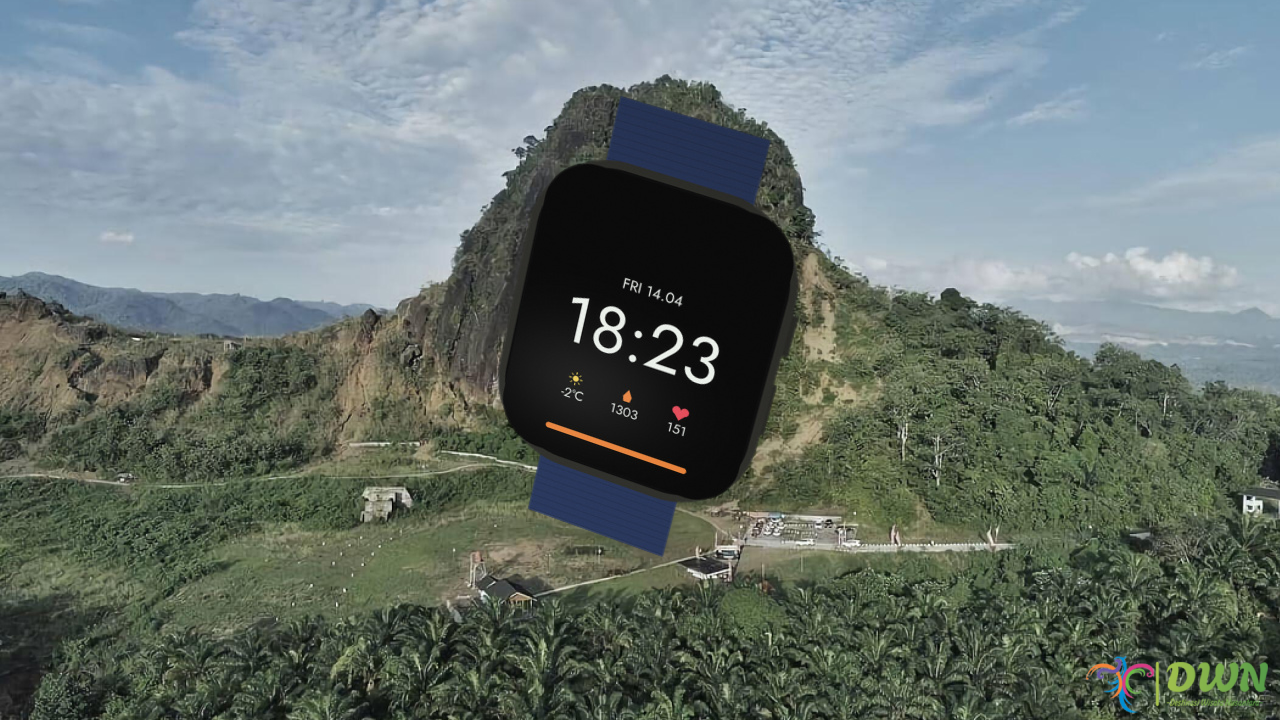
{"hour": 18, "minute": 23}
